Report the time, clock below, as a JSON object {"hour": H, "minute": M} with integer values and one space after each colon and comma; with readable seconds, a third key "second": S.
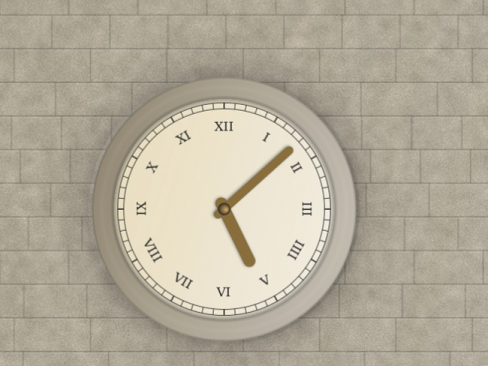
{"hour": 5, "minute": 8}
